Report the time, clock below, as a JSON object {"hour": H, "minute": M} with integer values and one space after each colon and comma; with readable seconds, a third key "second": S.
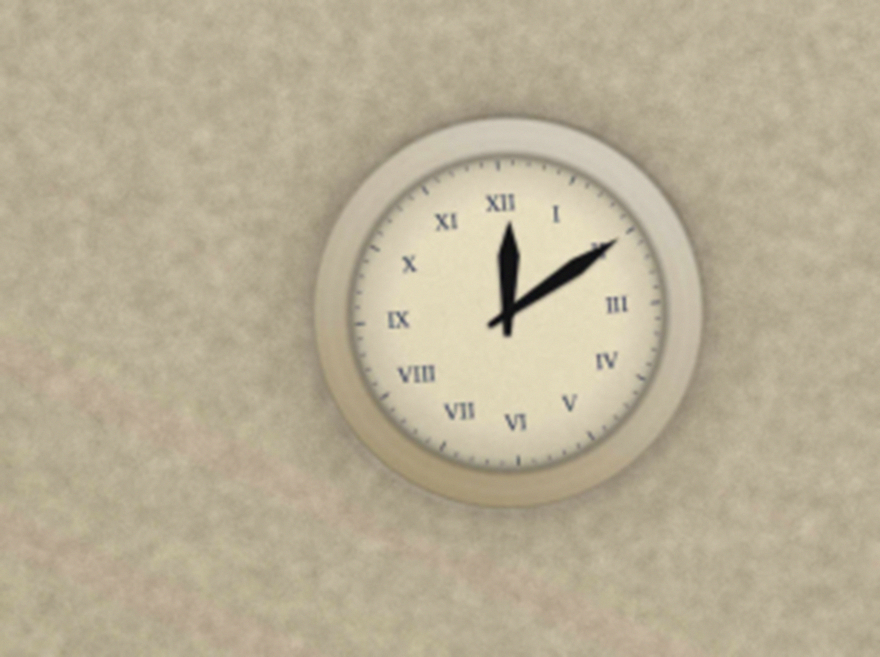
{"hour": 12, "minute": 10}
